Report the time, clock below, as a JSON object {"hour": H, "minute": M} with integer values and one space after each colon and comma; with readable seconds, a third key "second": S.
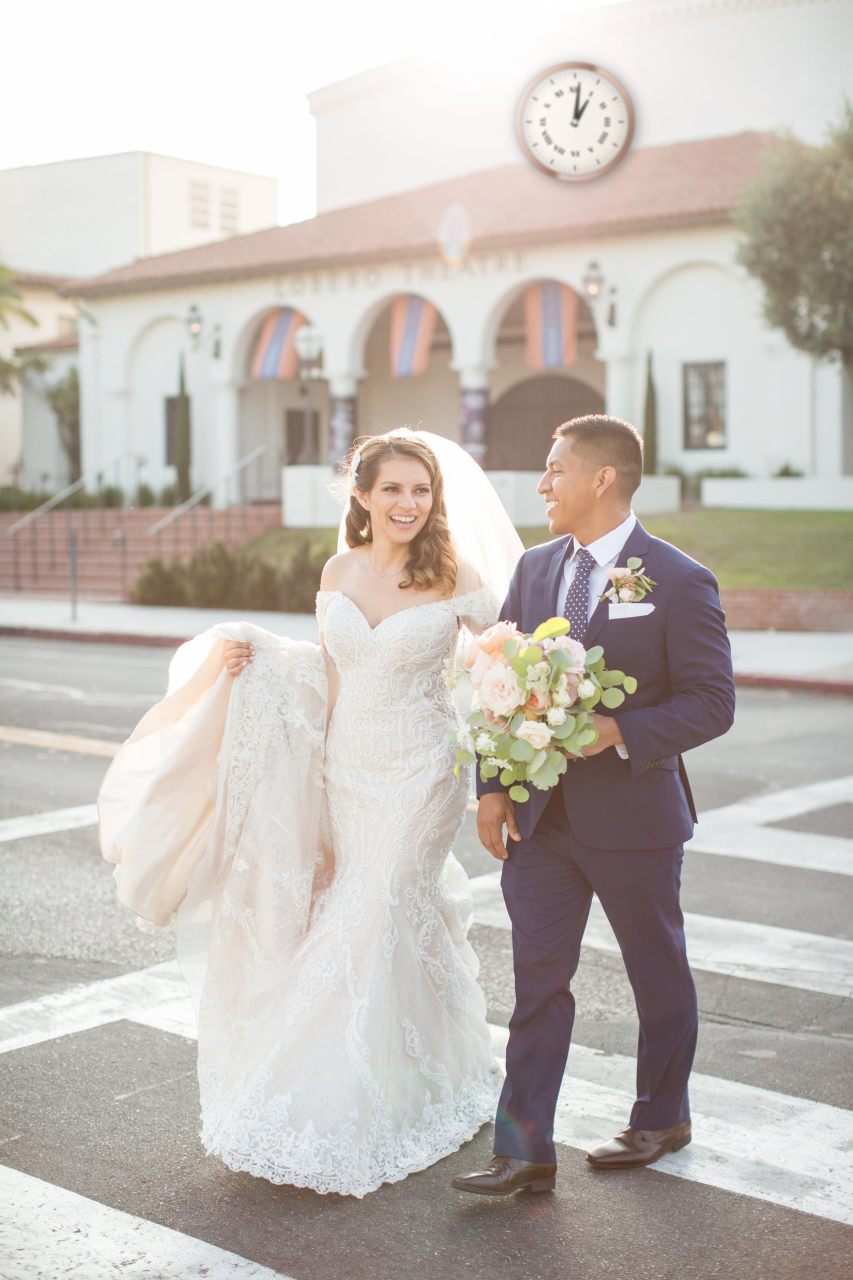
{"hour": 1, "minute": 1}
